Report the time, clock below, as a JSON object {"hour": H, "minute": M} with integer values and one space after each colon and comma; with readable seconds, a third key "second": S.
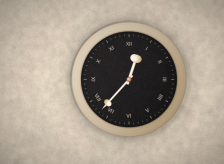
{"hour": 12, "minute": 37}
